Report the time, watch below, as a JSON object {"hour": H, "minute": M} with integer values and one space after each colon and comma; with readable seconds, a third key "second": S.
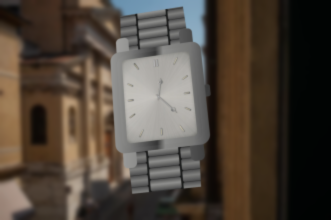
{"hour": 12, "minute": 23}
